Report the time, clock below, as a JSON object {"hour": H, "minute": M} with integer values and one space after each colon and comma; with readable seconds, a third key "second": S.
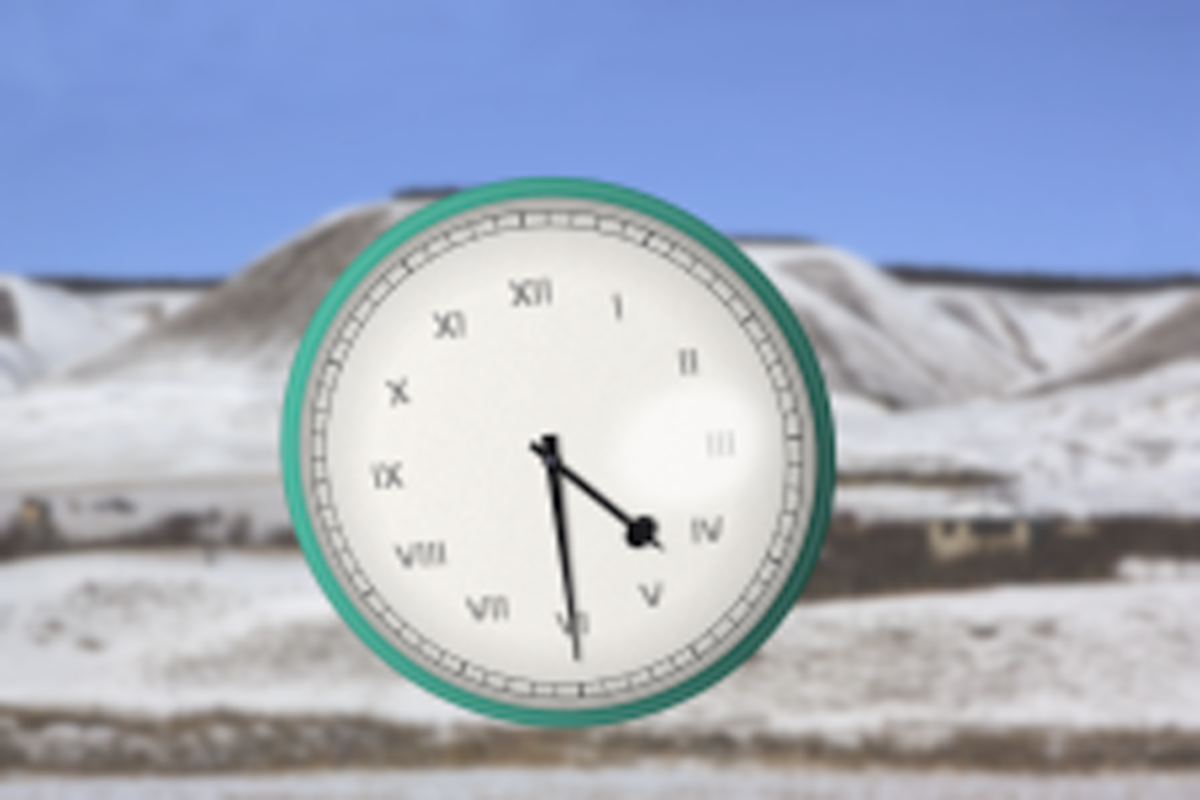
{"hour": 4, "minute": 30}
